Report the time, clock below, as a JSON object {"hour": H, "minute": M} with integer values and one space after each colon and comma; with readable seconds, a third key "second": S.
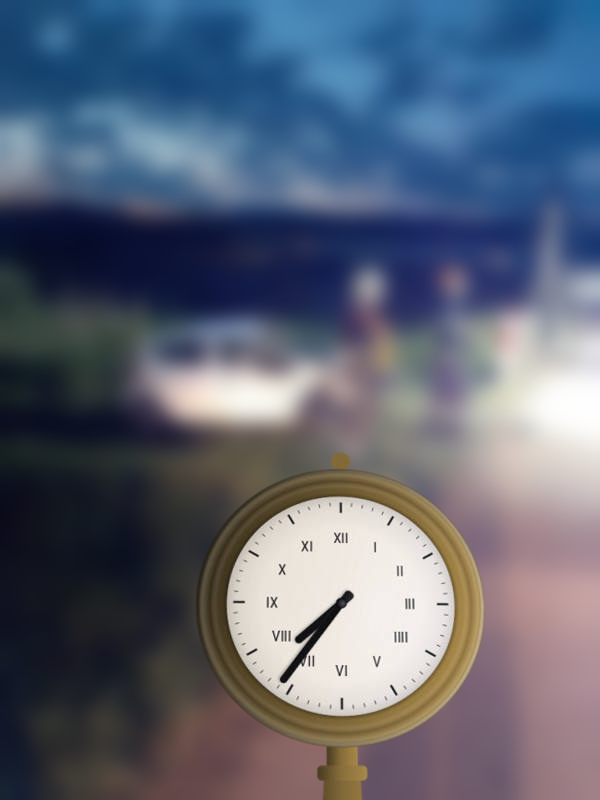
{"hour": 7, "minute": 36}
